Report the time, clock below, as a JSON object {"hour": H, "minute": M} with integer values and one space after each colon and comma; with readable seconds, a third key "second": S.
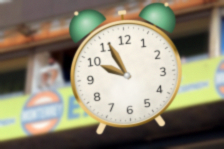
{"hour": 9, "minute": 56}
